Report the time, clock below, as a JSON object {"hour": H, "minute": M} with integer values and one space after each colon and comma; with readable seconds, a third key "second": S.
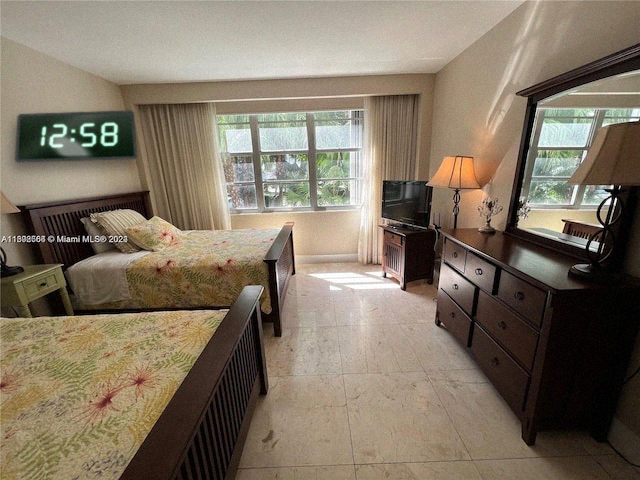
{"hour": 12, "minute": 58}
